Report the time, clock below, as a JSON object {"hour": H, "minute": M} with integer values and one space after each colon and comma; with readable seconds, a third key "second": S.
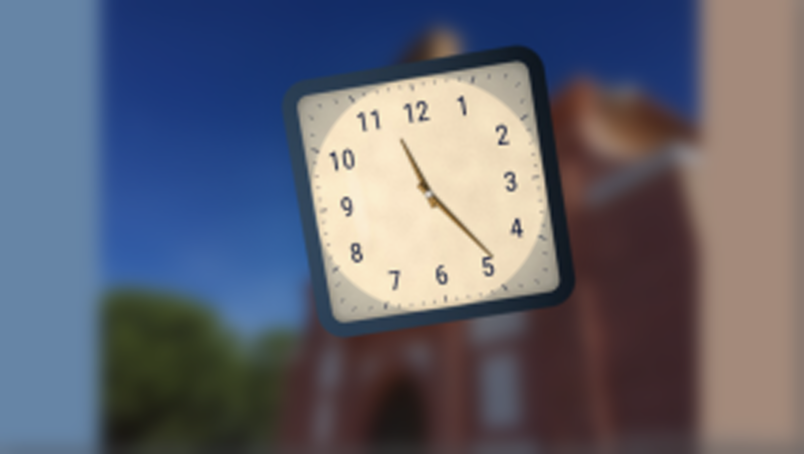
{"hour": 11, "minute": 24}
